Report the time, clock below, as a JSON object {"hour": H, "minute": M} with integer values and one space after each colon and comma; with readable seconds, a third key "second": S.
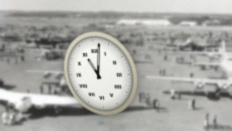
{"hour": 11, "minute": 2}
